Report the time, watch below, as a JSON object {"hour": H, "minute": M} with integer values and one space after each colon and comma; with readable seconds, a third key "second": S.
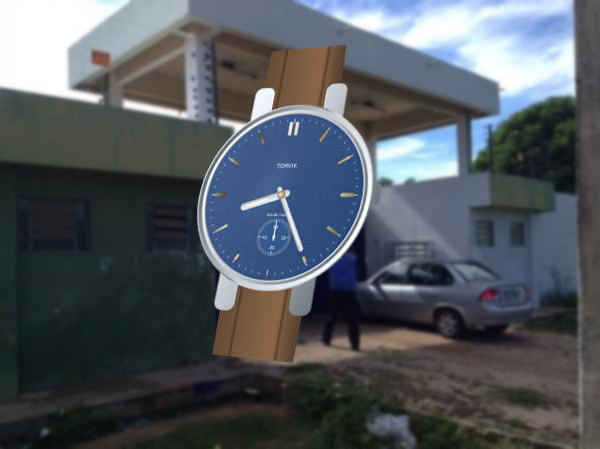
{"hour": 8, "minute": 25}
